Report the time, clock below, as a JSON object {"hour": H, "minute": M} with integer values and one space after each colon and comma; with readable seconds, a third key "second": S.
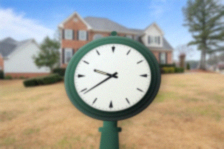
{"hour": 9, "minute": 39}
